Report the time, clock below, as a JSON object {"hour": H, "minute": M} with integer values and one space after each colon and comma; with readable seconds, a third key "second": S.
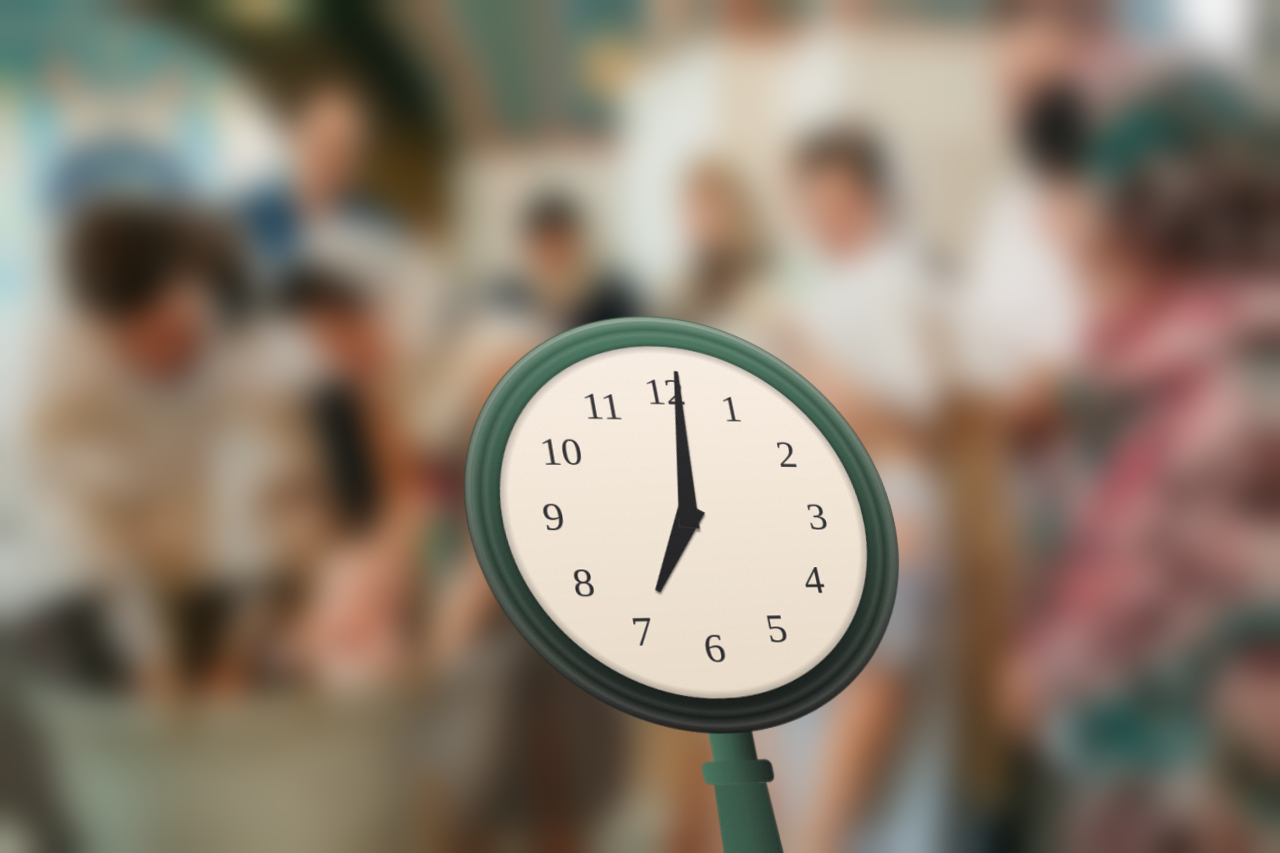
{"hour": 7, "minute": 1}
